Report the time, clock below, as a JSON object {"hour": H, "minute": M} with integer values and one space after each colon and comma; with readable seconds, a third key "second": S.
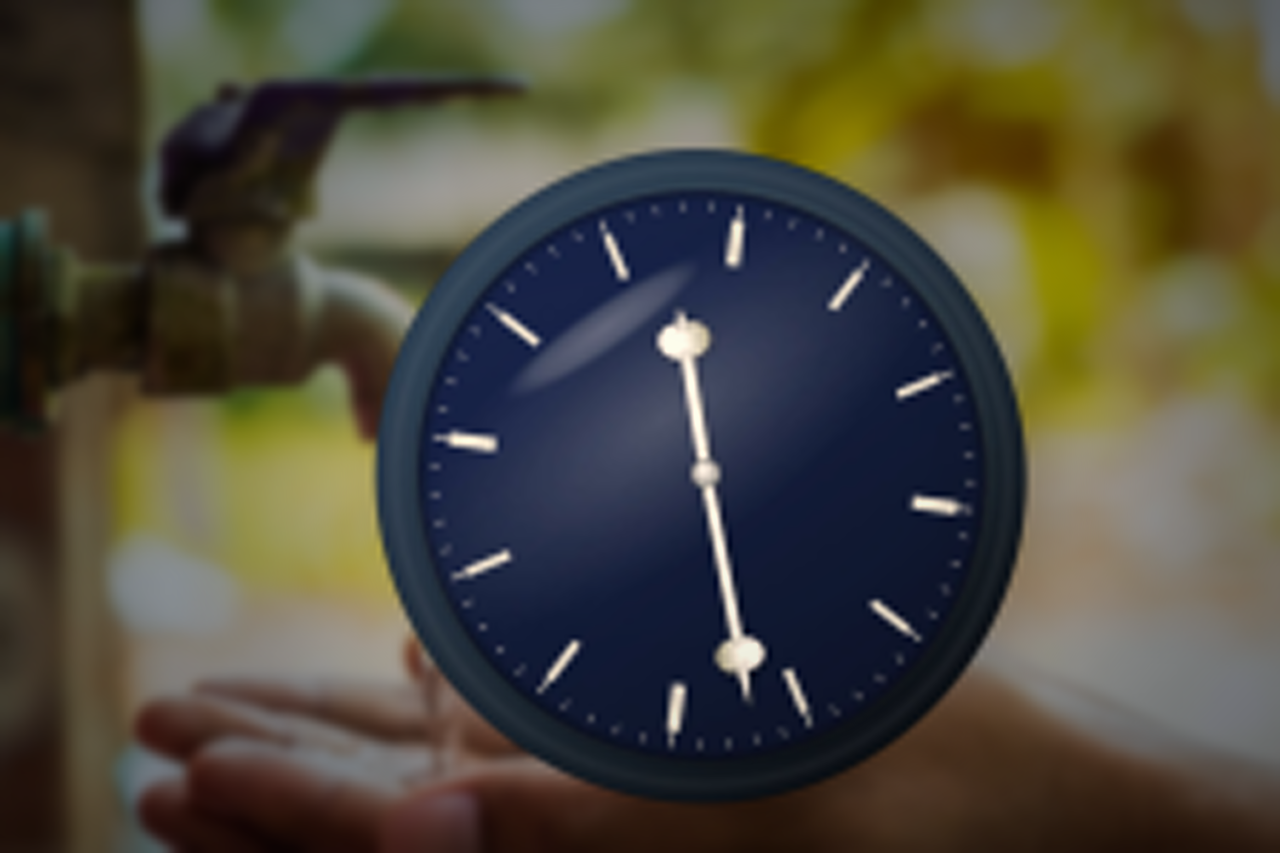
{"hour": 11, "minute": 27}
